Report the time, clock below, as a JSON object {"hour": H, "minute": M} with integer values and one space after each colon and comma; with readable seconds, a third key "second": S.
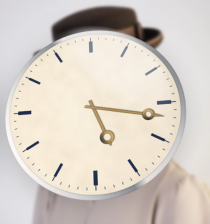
{"hour": 5, "minute": 17}
